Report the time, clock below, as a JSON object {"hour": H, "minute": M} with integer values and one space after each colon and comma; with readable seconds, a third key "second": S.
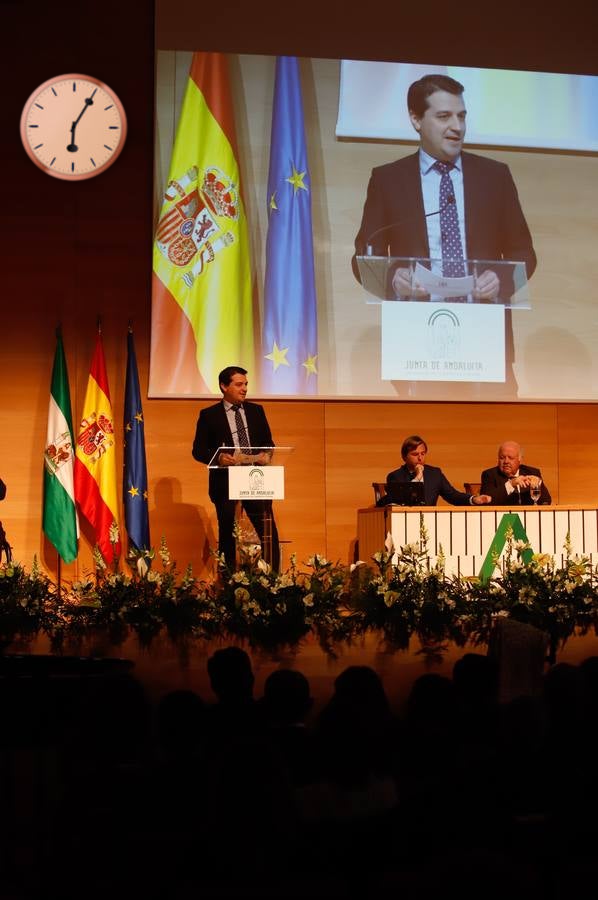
{"hour": 6, "minute": 5}
